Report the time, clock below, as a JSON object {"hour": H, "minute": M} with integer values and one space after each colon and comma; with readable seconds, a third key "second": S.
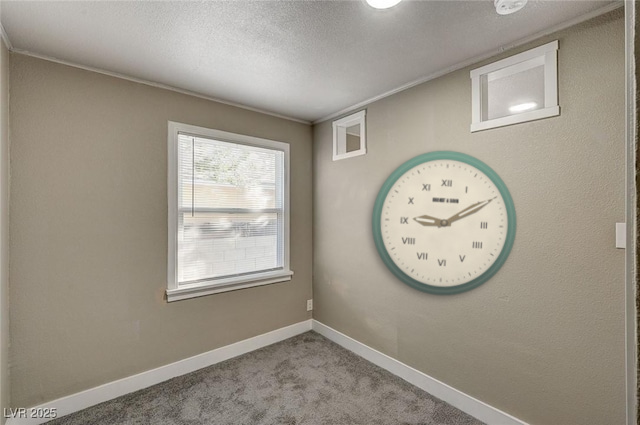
{"hour": 9, "minute": 10}
